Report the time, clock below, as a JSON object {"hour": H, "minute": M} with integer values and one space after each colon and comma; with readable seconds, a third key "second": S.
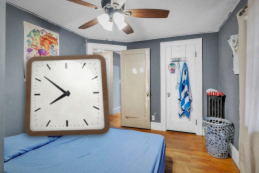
{"hour": 7, "minute": 52}
